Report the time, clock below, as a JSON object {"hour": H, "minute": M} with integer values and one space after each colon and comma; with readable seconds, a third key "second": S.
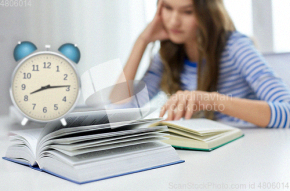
{"hour": 8, "minute": 14}
